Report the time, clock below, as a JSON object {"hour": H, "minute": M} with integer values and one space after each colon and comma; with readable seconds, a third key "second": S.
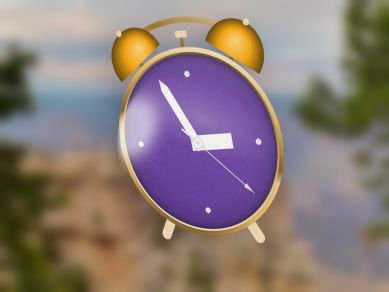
{"hour": 2, "minute": 55, "second": 22}
